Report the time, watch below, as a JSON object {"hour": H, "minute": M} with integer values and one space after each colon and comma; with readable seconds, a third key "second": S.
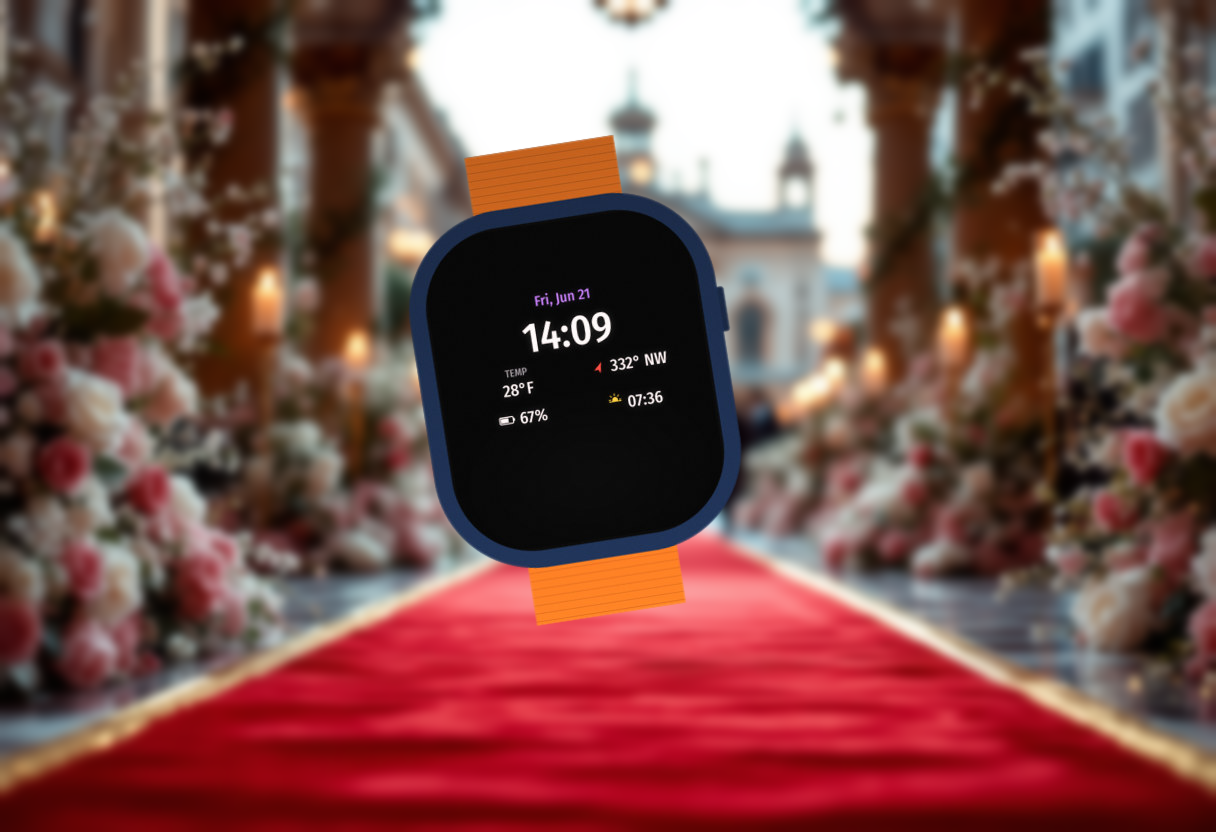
{"hour": 14, "minute": 9}
